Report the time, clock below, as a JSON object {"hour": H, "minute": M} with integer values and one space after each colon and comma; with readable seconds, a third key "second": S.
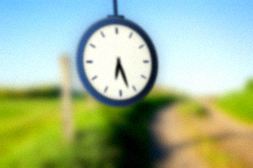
{"hour": 6, "minute": 27}
